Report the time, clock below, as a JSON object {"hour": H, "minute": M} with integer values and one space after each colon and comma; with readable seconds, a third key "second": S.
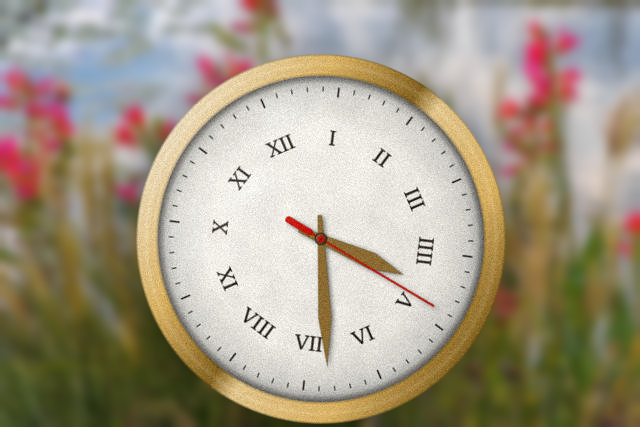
{"hour": 4, "minute": 33, "second": 24}
